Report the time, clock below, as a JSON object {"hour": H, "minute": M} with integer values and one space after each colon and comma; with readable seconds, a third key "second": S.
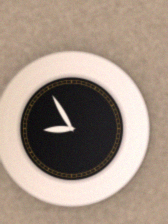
{"hour": 8, "minute": 55}
